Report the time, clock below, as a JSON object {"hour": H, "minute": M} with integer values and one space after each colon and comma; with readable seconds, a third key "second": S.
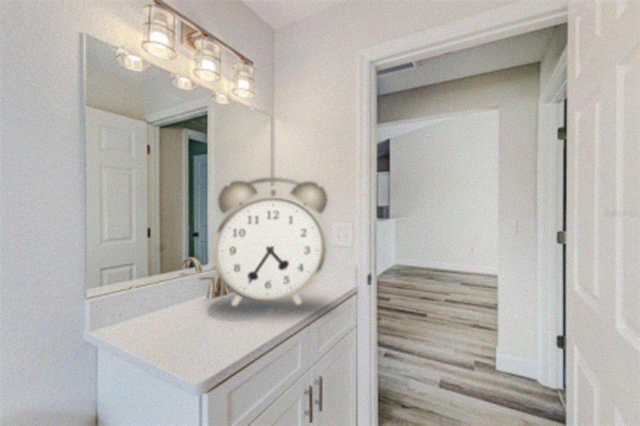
{"hour": 4, "minute": 35}
